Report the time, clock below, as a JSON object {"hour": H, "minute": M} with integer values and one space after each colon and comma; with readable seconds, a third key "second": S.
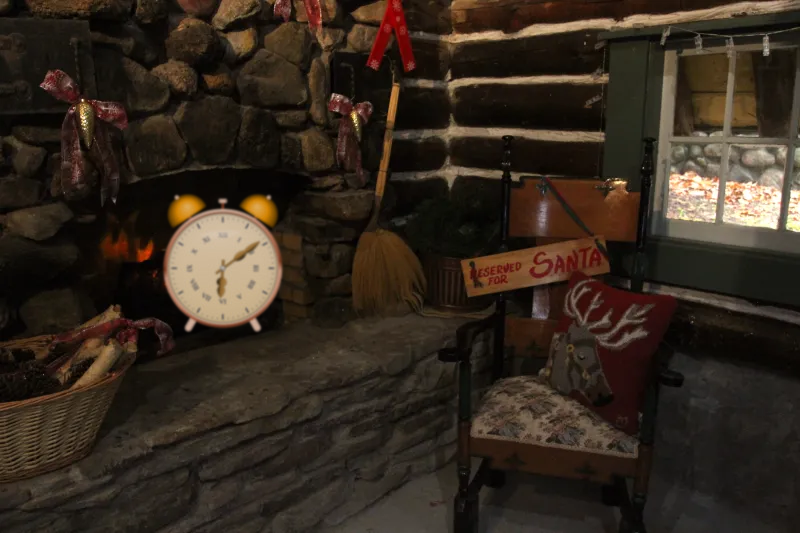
{"hour": 6, "minute": 9}
